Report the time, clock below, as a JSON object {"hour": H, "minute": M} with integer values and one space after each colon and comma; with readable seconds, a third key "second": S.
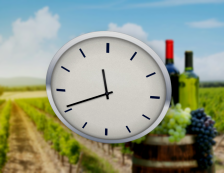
{"hour": 11, "minute": 41}
